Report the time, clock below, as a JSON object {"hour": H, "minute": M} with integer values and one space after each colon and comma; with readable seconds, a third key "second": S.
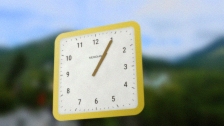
{"hour": 1, "minute": 5}
